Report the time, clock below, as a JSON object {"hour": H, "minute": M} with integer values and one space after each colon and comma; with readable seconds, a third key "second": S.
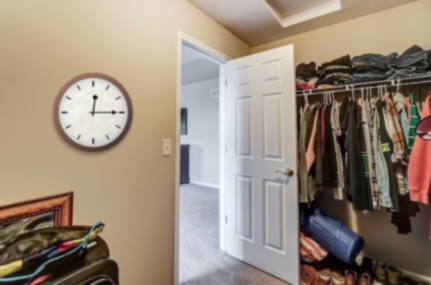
{"hour": 12, "minute": 15}
